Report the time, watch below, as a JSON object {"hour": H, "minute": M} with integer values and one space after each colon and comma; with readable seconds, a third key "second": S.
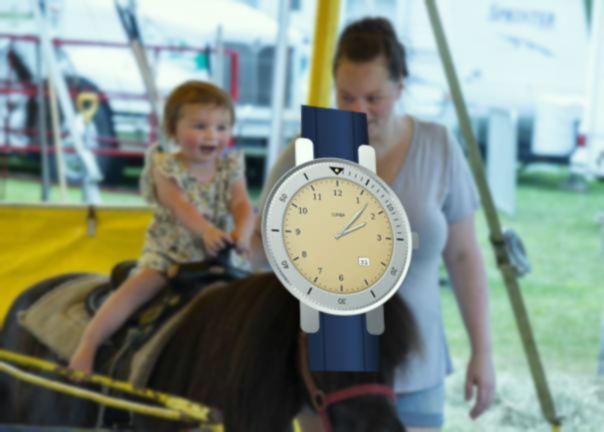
{"hour": 2, "minute": 7}
